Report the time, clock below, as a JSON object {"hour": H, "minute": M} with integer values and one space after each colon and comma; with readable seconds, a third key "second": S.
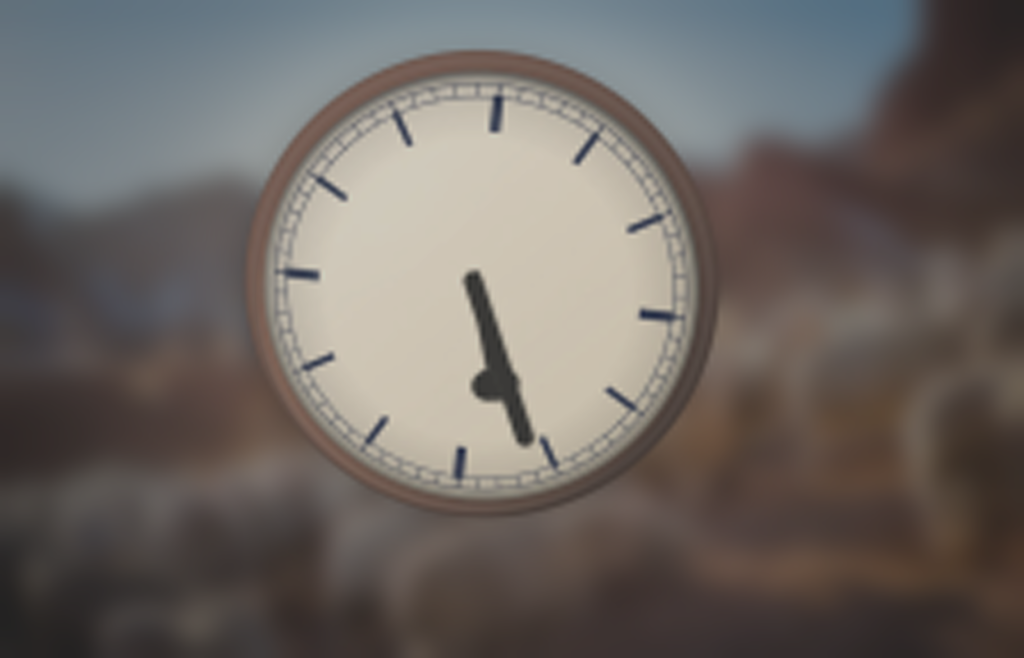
{"hour": 5, "minute": 26}
